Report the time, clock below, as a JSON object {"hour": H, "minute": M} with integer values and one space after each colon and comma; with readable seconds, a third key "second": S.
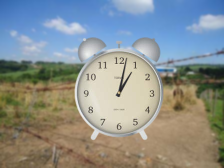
{"hour": 1, "minute": 2}
